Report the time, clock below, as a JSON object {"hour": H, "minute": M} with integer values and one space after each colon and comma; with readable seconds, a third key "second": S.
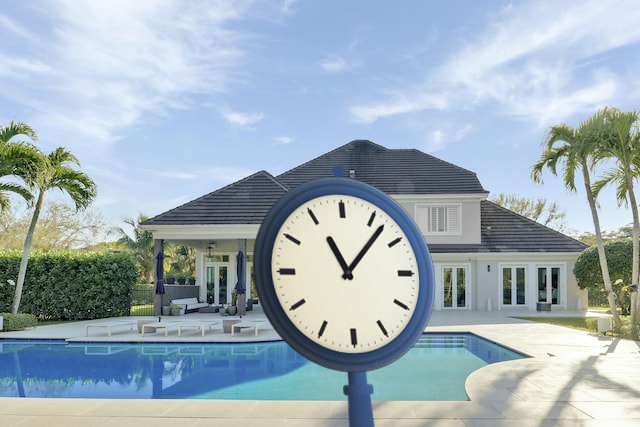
{"hour": 11, "minute": 7}
